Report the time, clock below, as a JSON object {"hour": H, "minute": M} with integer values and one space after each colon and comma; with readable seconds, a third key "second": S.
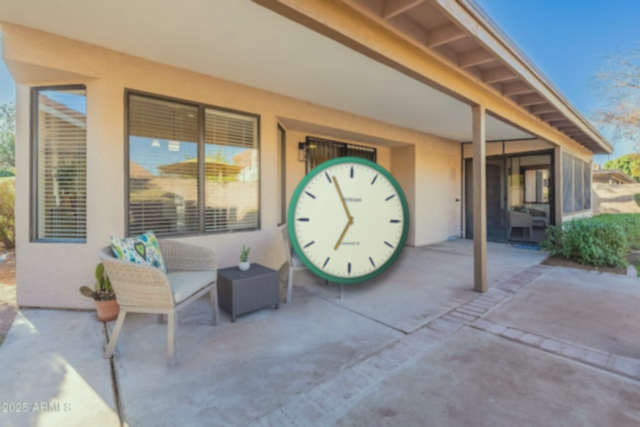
{"hour": 6, "minute": 56}
